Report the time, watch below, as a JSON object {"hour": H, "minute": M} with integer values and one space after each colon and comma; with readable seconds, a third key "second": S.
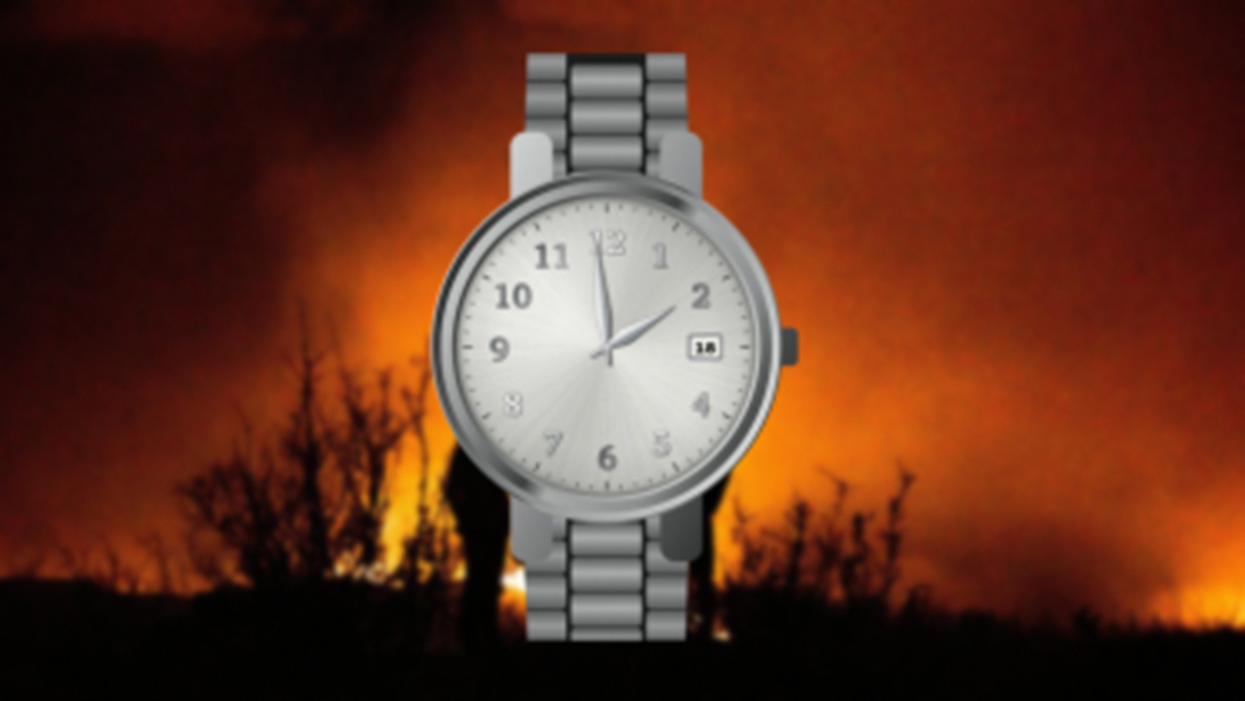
{"hour": 1, "minute": 59}
